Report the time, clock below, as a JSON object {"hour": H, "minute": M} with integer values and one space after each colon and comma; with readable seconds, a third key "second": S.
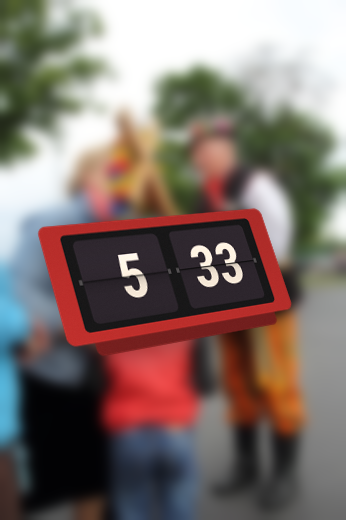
{"hour": 5, "minute": 33}
